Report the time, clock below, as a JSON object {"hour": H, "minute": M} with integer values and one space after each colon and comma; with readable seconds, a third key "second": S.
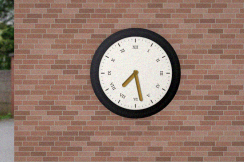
{"hour": 7, "minute": 28}
